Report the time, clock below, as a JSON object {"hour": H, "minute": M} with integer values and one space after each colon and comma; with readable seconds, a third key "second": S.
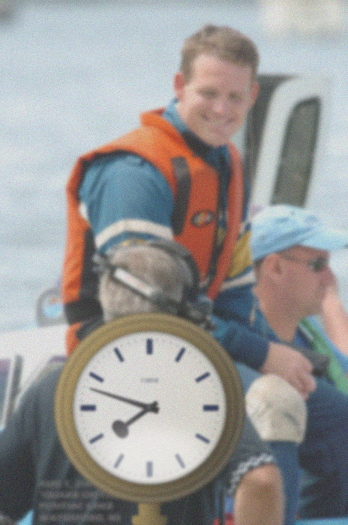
{"hour": 7, "minute": 48}
